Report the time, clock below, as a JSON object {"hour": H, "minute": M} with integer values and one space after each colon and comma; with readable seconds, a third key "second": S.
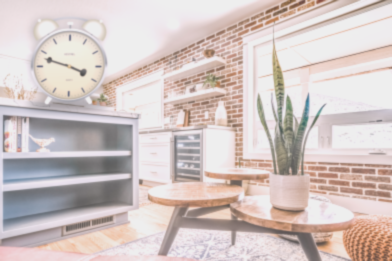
{"hour": 3, "minute": 48}
